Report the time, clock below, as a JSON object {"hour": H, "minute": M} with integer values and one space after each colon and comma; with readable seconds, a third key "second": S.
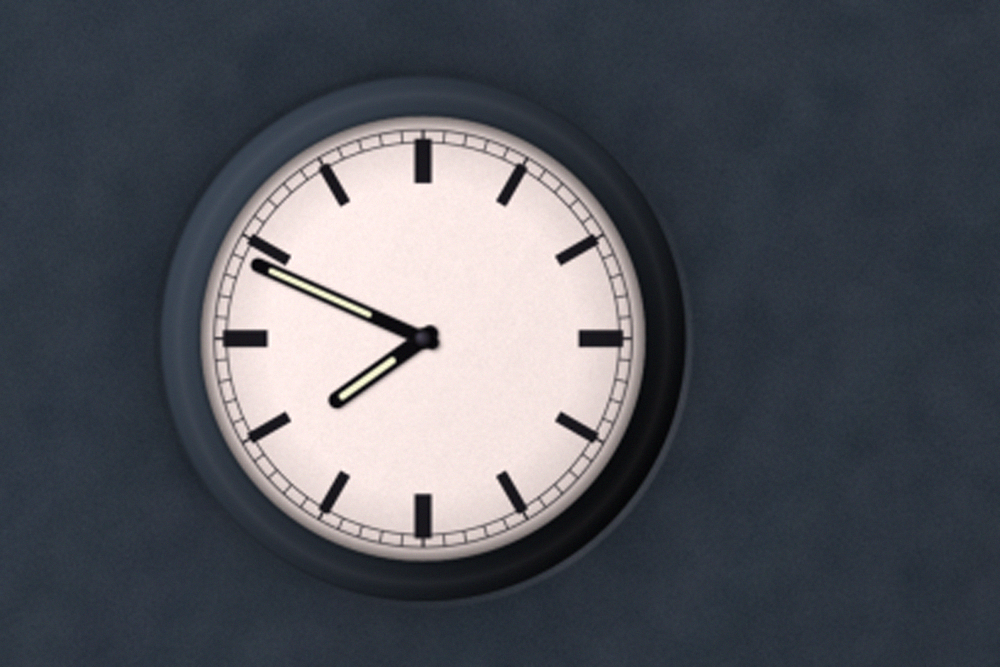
{"hour": 7, "minute": 49}
